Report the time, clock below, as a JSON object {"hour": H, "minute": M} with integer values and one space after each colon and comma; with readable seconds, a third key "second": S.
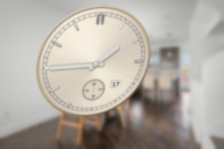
{"hour": 1, "minute": 45}
